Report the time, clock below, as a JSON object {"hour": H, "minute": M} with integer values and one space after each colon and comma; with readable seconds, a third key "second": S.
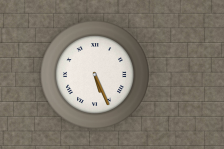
{"hour": 5, "minute": 26}
